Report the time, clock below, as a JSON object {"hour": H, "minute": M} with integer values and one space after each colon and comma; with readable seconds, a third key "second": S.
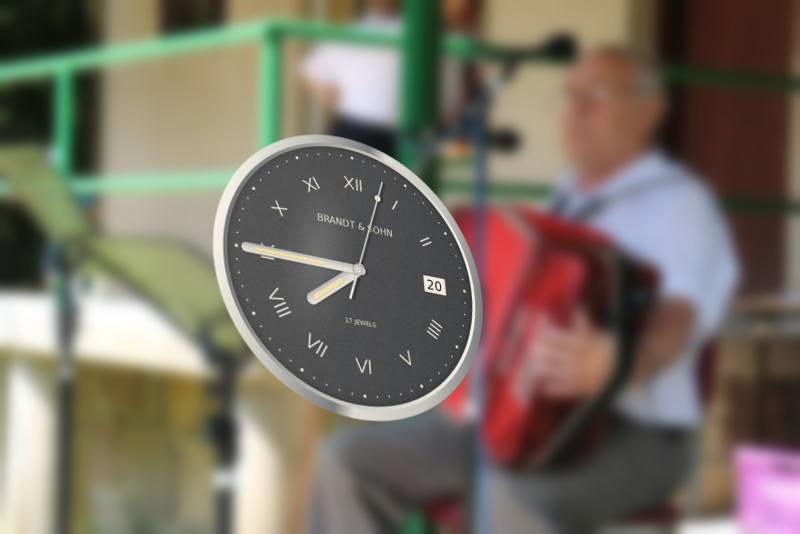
{"hour": 7, "minute": 45, "second": 3}
